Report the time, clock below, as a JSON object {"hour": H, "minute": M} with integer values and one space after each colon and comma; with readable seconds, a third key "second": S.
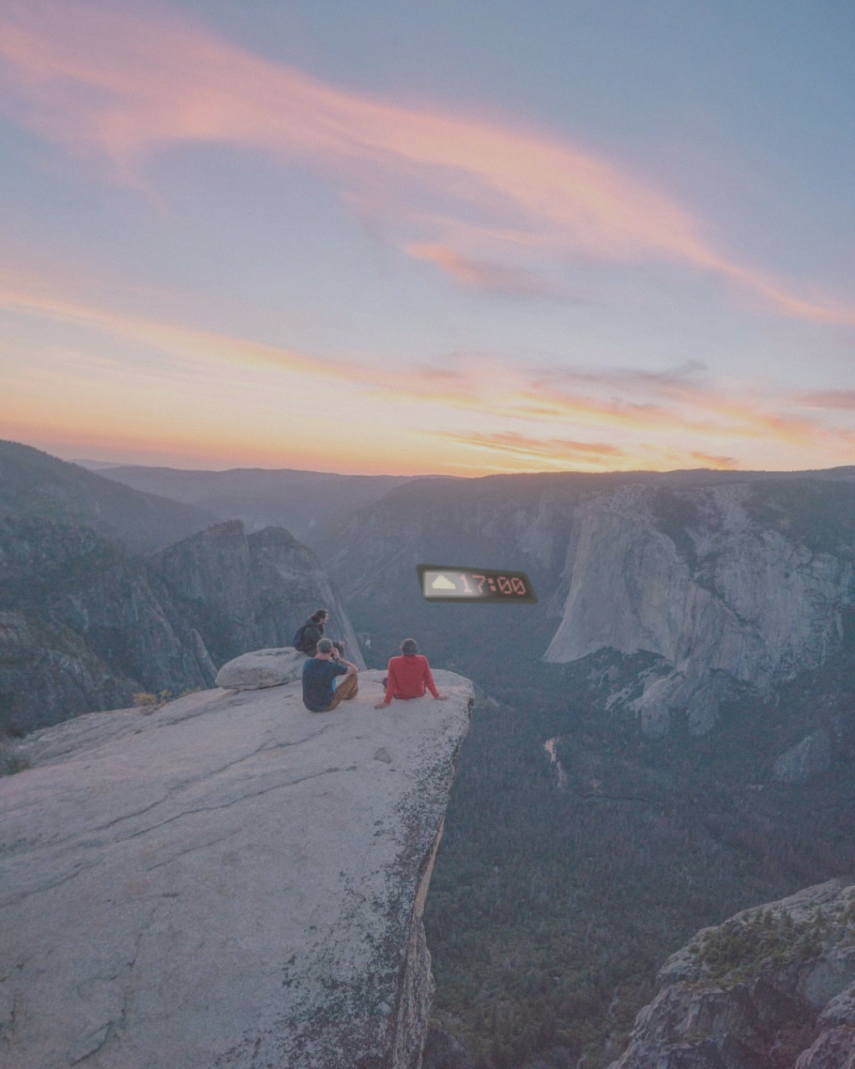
{"hour": 17, "minute": 0}
